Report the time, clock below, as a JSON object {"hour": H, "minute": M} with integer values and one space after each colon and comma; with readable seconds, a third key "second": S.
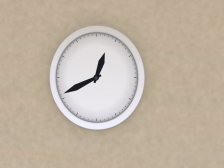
{"hour": 12, "minute": 41}
